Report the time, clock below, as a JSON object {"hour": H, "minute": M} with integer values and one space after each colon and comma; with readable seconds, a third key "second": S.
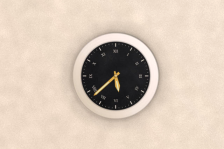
{"hour": 5, "minute": 38}
